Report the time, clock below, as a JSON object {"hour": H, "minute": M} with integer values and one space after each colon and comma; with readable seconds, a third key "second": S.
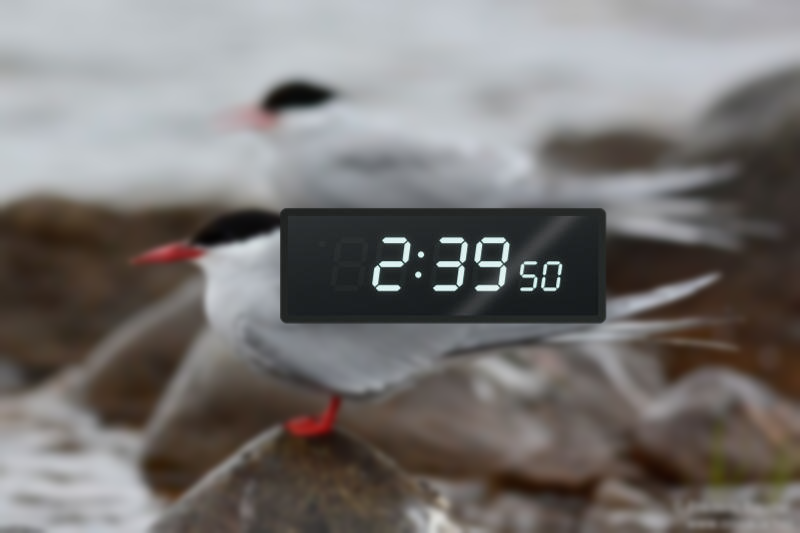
{"hour": 2, "minute": 39, "second": 50}
